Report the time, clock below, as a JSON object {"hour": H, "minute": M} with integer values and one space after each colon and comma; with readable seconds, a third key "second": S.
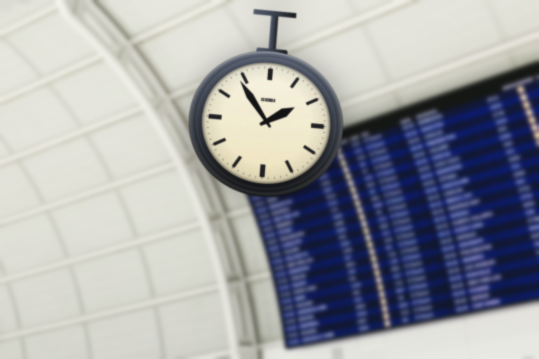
{"hour": 1, "minute": 54}
